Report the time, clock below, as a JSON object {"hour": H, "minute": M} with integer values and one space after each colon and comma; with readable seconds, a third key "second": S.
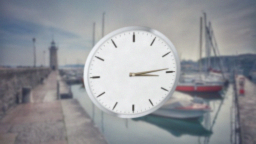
{"hour": 3, "minute": 14}
